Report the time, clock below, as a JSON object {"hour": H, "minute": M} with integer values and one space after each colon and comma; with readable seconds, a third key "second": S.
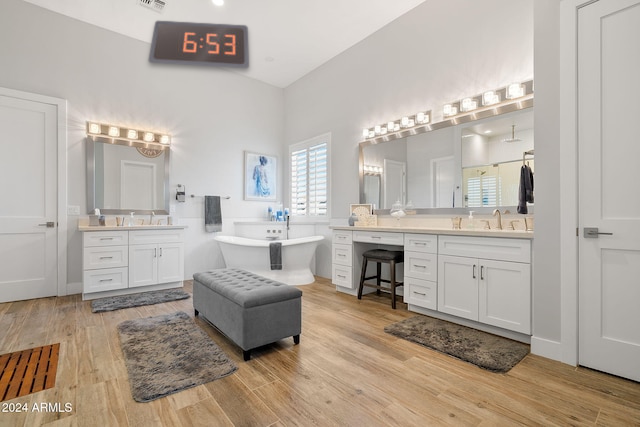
{"hour": 6, "minute": 53}
